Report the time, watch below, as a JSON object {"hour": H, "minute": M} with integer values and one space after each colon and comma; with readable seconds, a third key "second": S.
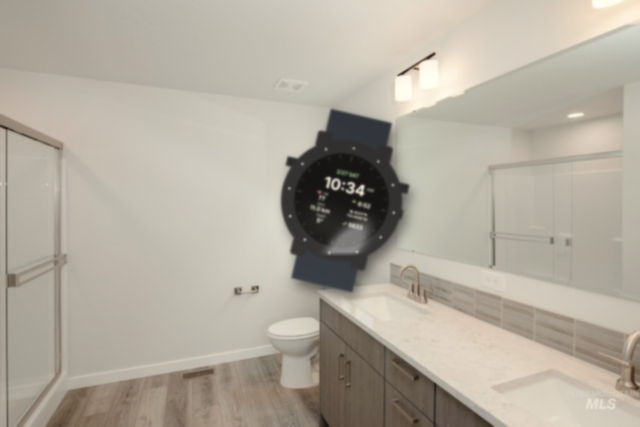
{"hour": 10, "minute": 34}
